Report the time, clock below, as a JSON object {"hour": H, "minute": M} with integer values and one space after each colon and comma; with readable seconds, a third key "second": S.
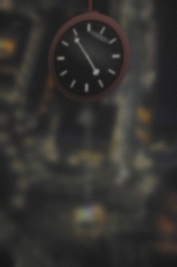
{"hour": 4, "minute": 54}
